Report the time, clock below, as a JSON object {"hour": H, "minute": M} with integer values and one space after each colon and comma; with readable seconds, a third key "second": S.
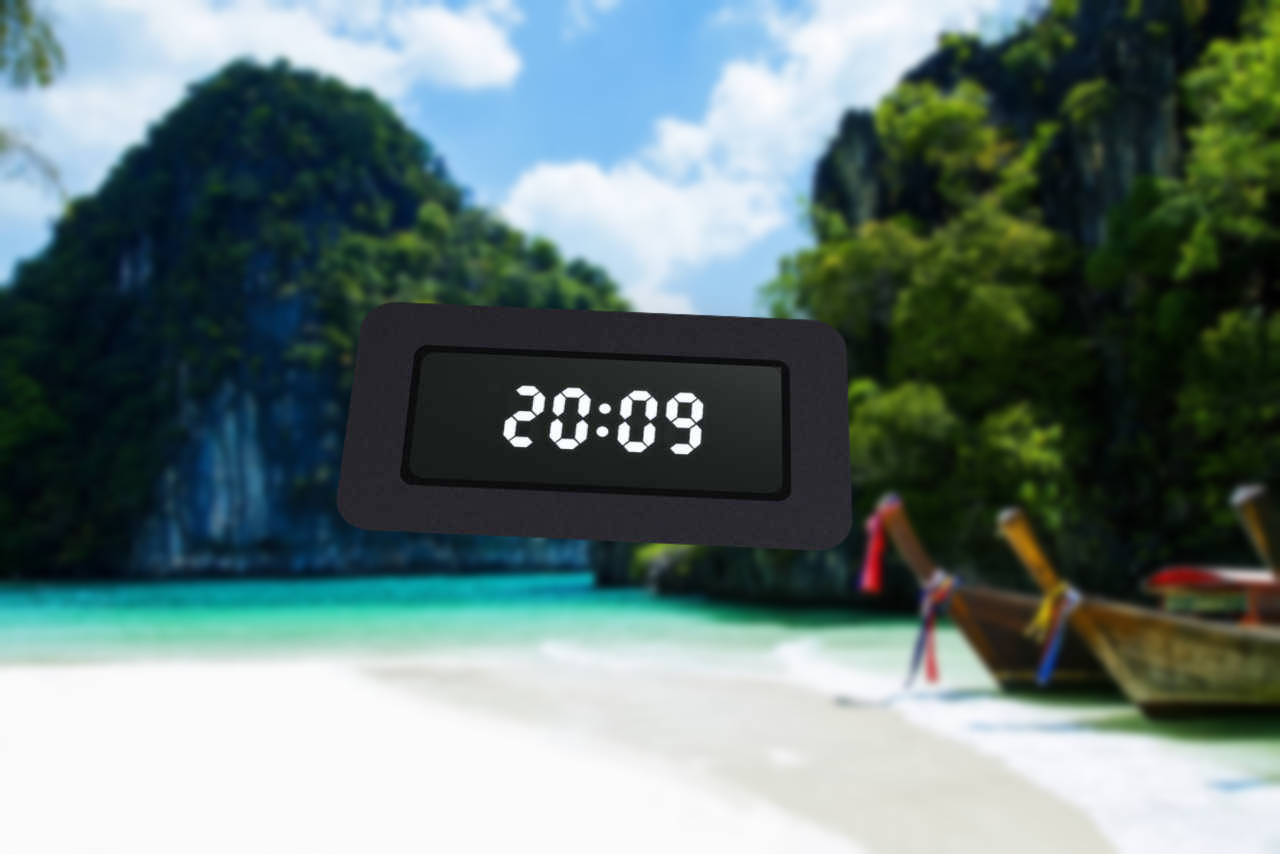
{"hour": 20, "minute": 9}
